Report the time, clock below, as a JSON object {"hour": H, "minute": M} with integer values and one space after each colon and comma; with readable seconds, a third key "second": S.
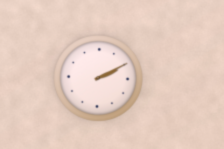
{"hour": 2, "minute": 10}
